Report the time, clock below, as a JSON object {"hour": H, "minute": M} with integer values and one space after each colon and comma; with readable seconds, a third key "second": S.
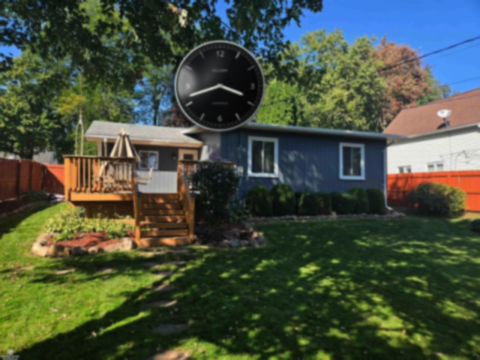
{"hour": 3, "minute": 42}
